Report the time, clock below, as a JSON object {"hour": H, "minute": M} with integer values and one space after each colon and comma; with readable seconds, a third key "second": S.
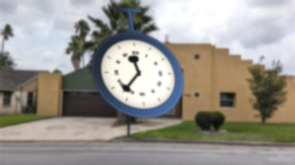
{"hour": 11, "minute": 37}
